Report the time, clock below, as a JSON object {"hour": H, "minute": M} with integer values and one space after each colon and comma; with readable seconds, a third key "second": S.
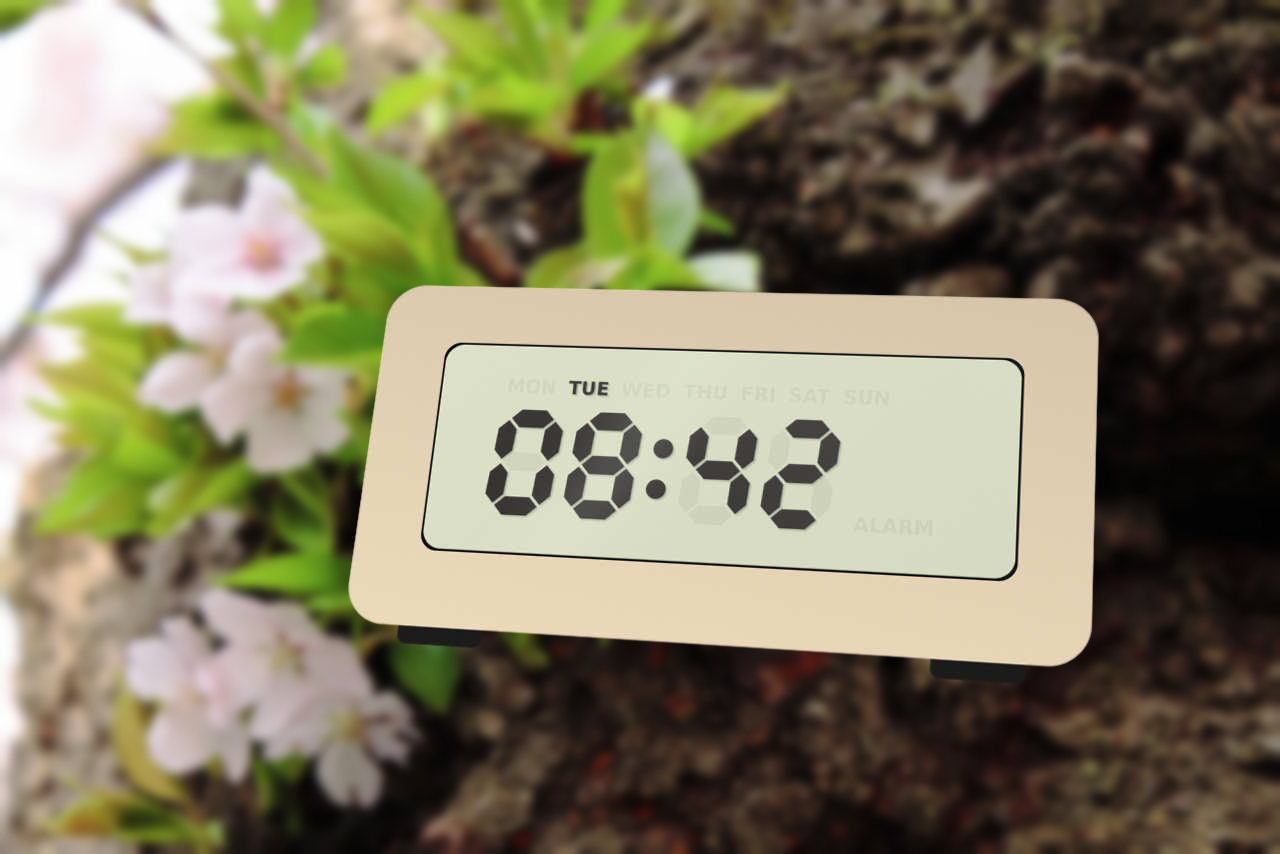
{"hour": 8, "minute": 42}
